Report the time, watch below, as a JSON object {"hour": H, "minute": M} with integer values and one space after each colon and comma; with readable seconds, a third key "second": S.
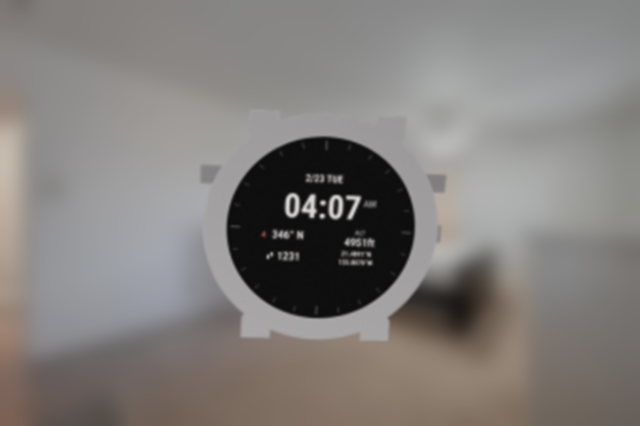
{"hour": 4, "minute": 7}
